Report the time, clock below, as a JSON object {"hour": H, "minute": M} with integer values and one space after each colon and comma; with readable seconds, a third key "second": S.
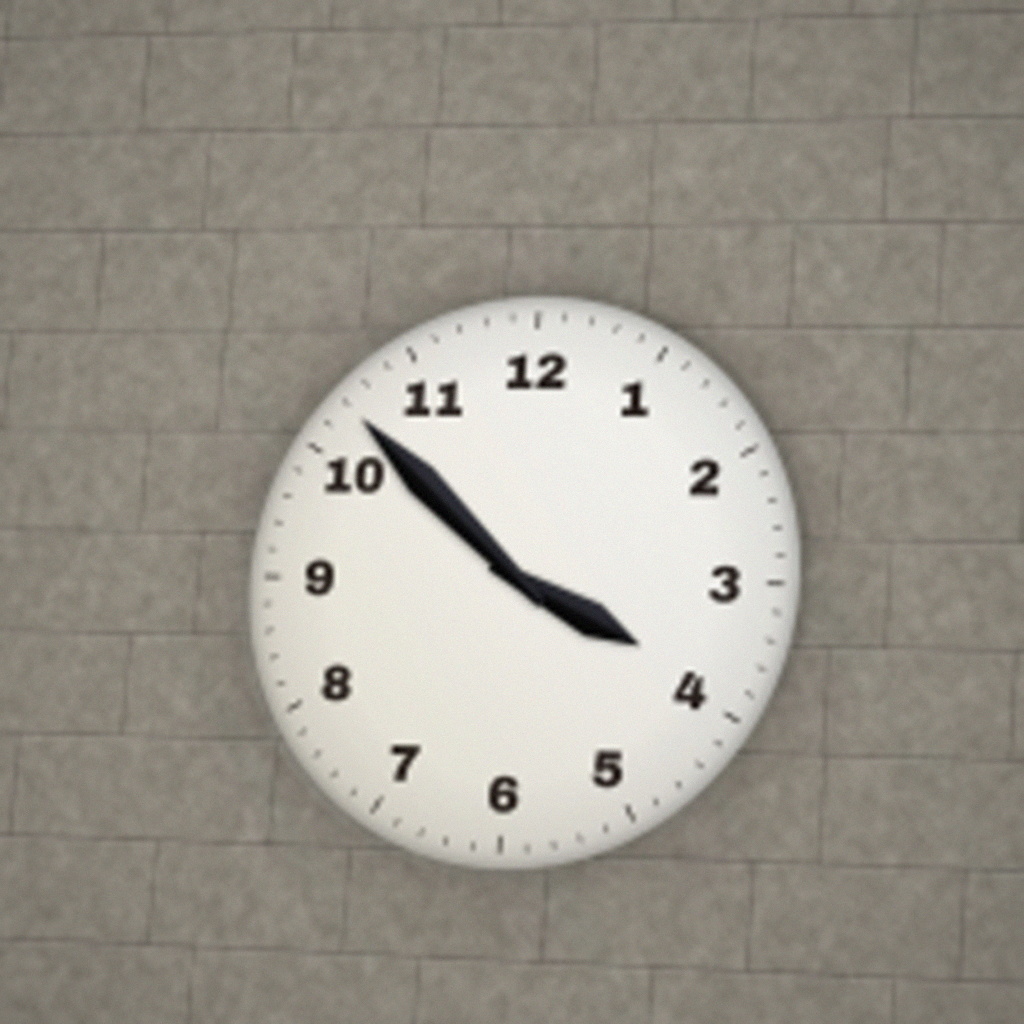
{"hour": 3, "minute": 52}
